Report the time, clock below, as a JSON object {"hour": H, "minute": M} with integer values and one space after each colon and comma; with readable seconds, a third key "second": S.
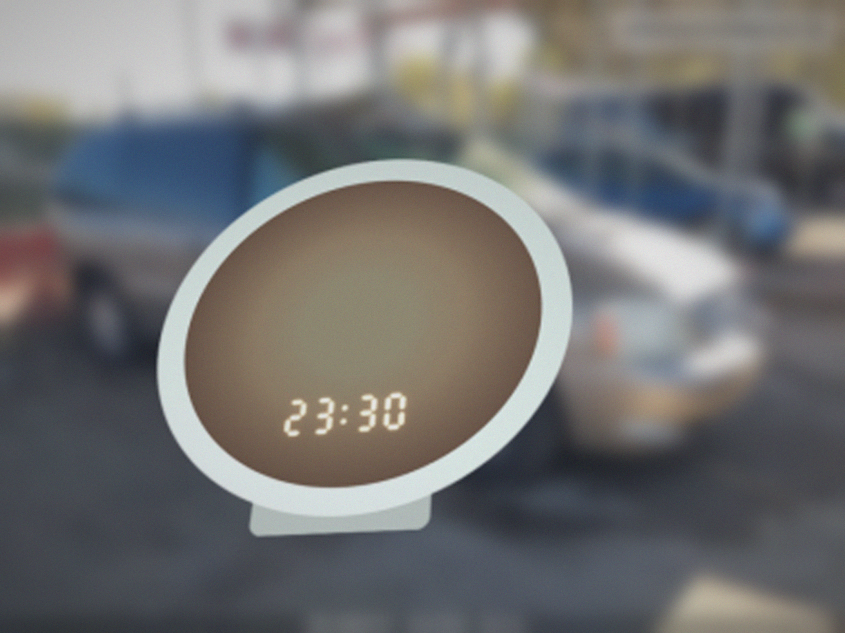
{"hour": 23, "minute": 30}
